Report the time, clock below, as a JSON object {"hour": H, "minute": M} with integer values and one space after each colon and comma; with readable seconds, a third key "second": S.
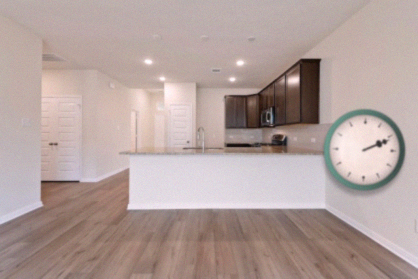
{"hour": 2, "minute": 11}
